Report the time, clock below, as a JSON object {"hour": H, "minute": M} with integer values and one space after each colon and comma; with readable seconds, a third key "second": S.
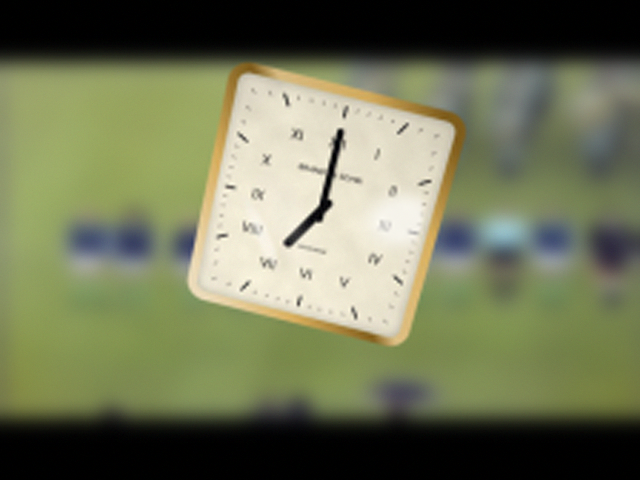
{"hour": 7, "minute": 0}
